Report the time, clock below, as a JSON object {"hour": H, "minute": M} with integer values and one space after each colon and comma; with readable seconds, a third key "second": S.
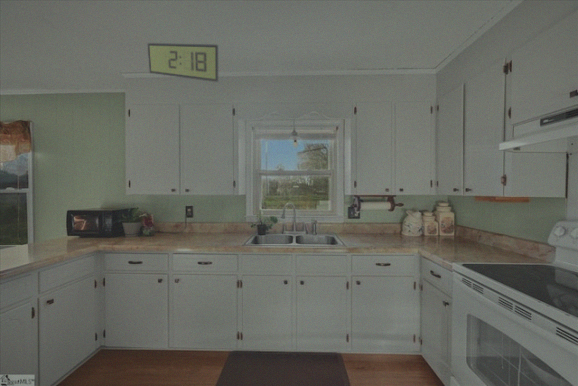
{"hour": 2, "minute": 18}
